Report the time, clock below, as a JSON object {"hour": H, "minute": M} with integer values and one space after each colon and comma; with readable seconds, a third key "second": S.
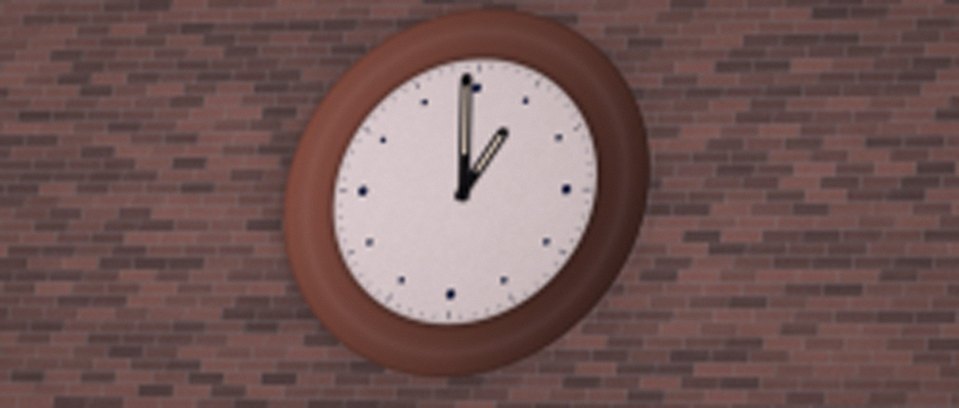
{"hour": 12, "minute": 59}
